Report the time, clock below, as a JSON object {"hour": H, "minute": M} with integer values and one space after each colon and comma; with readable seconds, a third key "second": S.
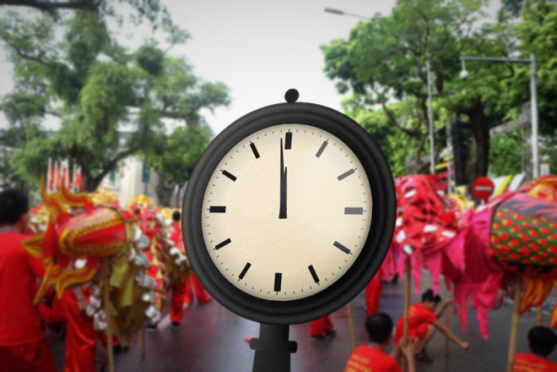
{"hour": 11, "minute": 59}
